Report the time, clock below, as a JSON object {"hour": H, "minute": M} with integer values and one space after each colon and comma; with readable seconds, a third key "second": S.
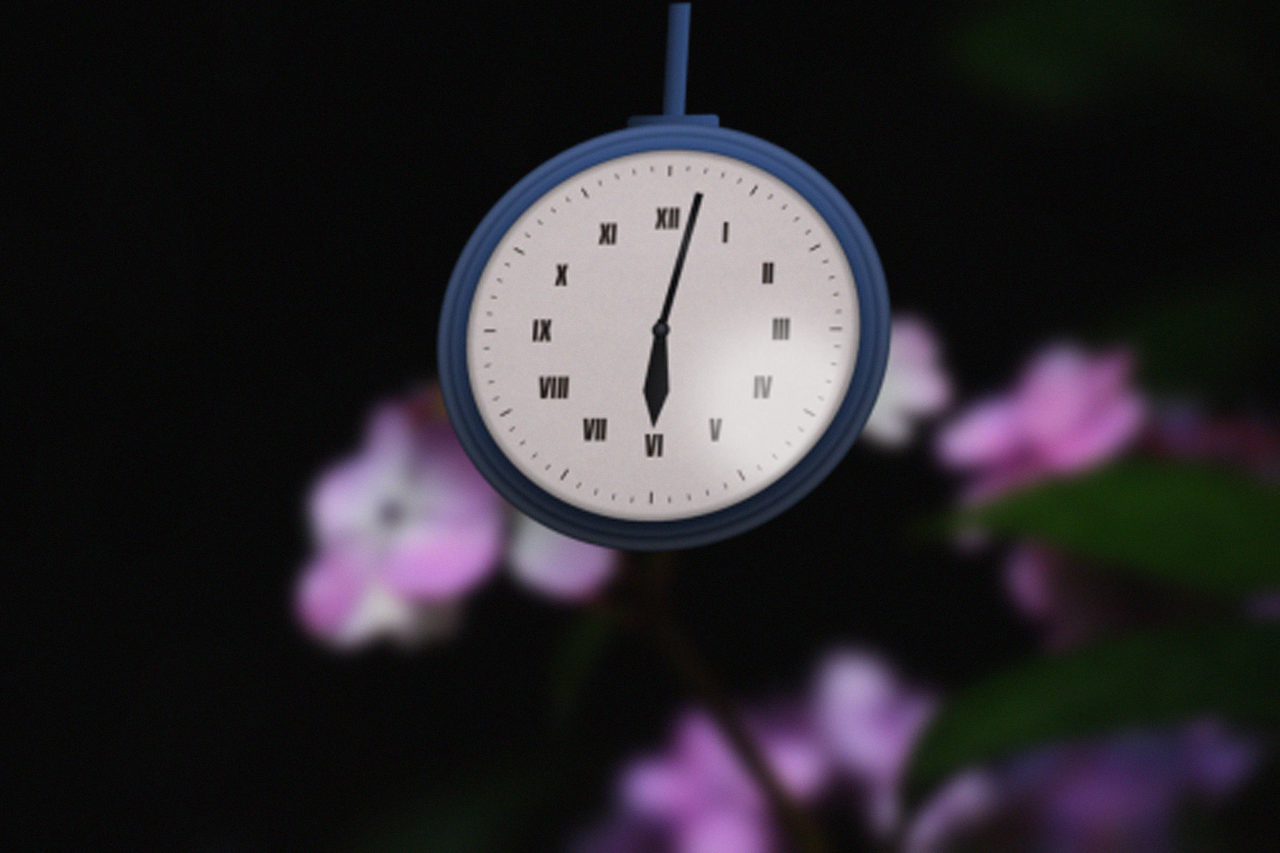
{"hour": 6, "minute": 2}
